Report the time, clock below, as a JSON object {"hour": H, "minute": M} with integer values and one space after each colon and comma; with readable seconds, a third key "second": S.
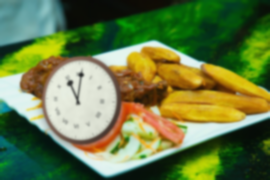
{"hour": 11, "minute": 1}
